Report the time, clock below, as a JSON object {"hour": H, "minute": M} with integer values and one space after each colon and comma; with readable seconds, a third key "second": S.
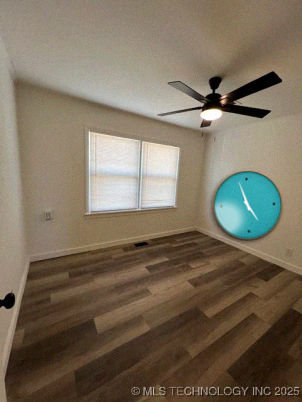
{"hour": 4, "minute": 57}
